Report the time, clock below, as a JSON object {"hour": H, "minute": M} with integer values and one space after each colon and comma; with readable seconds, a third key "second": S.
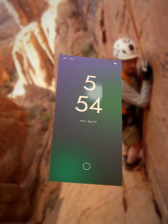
{"hour": 5, "minute": 54}
